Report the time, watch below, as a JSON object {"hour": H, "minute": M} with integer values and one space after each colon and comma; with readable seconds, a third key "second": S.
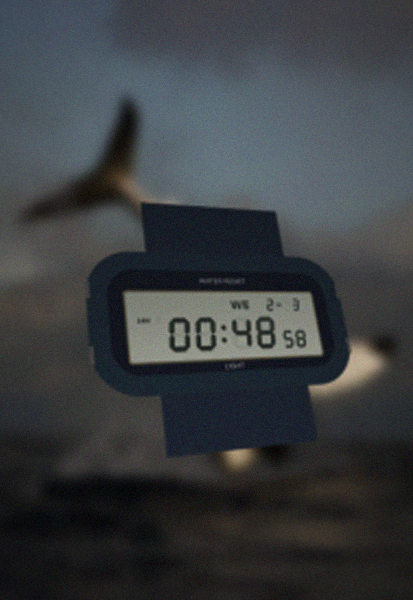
{"hour": 0, "minute": 48, "second": 58}
